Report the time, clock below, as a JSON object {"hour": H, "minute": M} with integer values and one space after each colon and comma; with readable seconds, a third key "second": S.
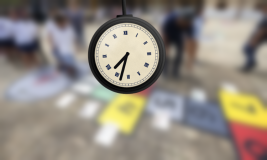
{"hour": 7, "minute": 33}
